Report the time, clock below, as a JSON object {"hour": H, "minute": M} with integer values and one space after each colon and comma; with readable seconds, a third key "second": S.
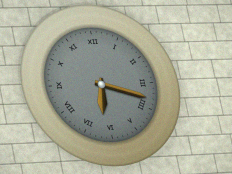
{"hour": 6, "minute": 18}
